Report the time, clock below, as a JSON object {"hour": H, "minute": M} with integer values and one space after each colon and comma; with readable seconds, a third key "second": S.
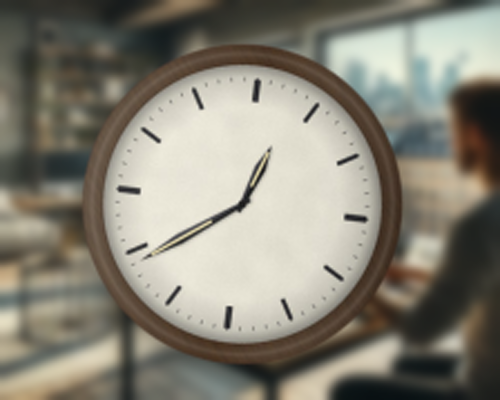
{"hour": 12, "minute": 39}
